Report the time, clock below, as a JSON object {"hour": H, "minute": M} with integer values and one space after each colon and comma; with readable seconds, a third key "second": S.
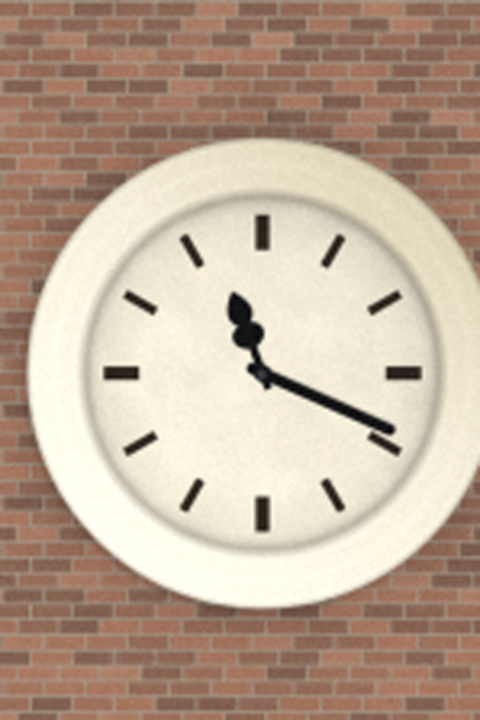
{"hour": 11, "minute": 19}
